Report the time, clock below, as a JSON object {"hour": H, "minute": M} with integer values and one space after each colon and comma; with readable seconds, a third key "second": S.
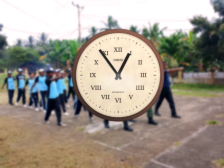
{"hour": 12, "minute": 54}
